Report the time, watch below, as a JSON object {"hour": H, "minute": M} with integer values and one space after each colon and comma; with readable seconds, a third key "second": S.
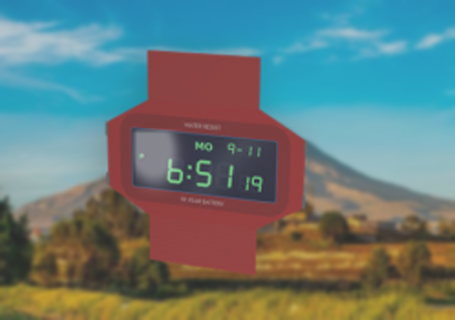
{"hour": 6, "minute": 51, "second": 19}
